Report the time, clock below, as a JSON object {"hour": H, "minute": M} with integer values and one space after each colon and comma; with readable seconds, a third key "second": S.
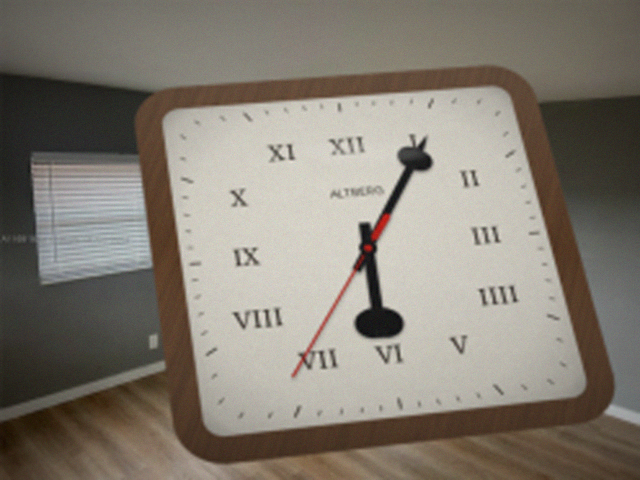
{"hour": 6, "minute": 5, "second": 36}
